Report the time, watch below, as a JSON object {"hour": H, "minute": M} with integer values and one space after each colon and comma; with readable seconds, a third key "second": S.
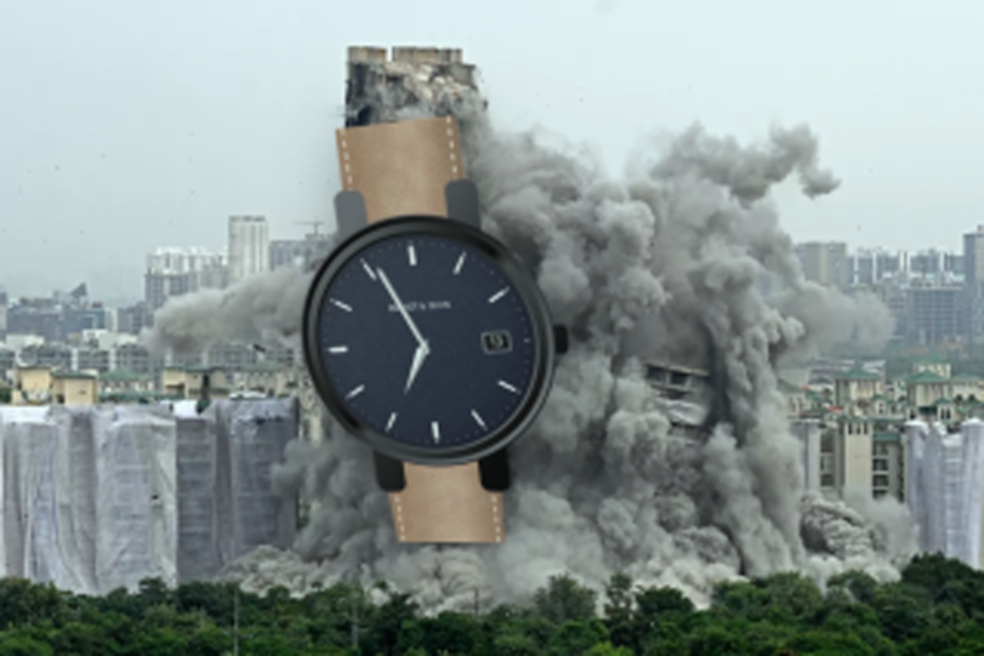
{"hour": 6, "minute": 56}
